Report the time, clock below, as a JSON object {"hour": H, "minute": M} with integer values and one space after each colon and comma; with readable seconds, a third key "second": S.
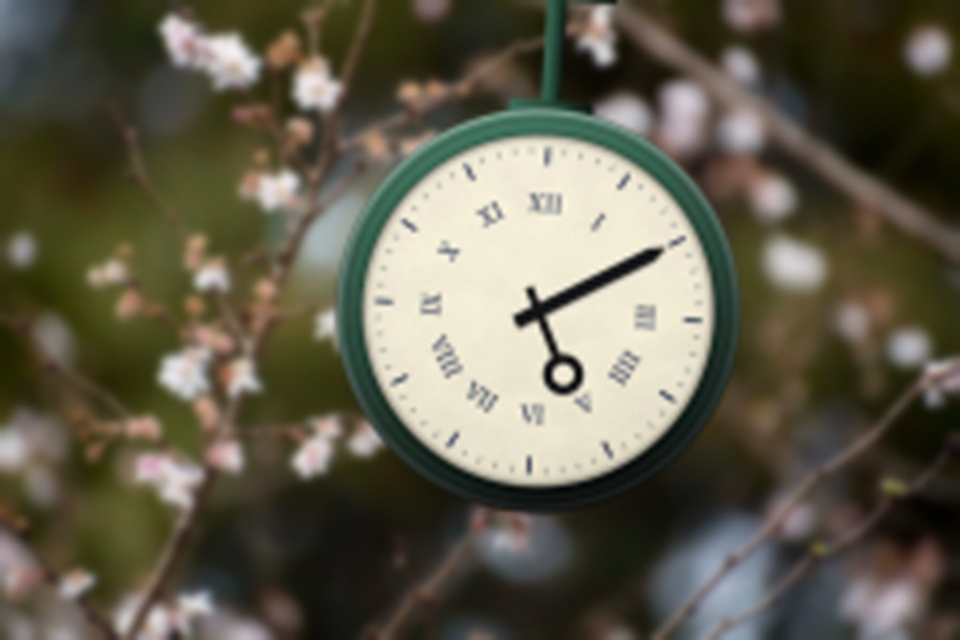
{"hour": 5, "minute": 10}
